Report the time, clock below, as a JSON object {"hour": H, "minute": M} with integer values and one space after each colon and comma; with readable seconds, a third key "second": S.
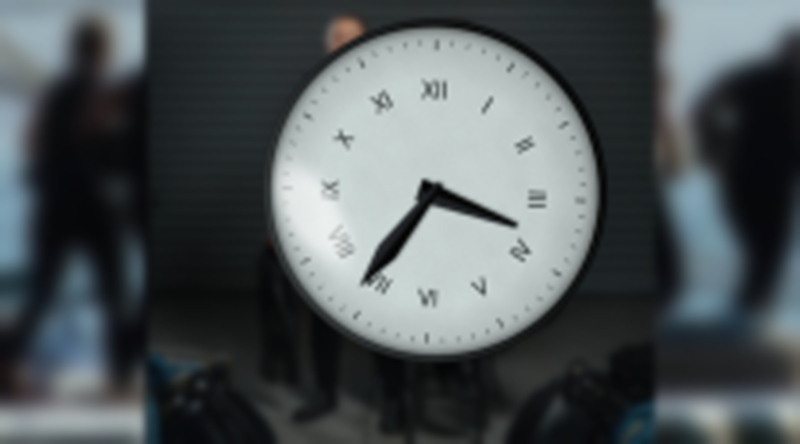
{"hour": 3, "minute": 36}
